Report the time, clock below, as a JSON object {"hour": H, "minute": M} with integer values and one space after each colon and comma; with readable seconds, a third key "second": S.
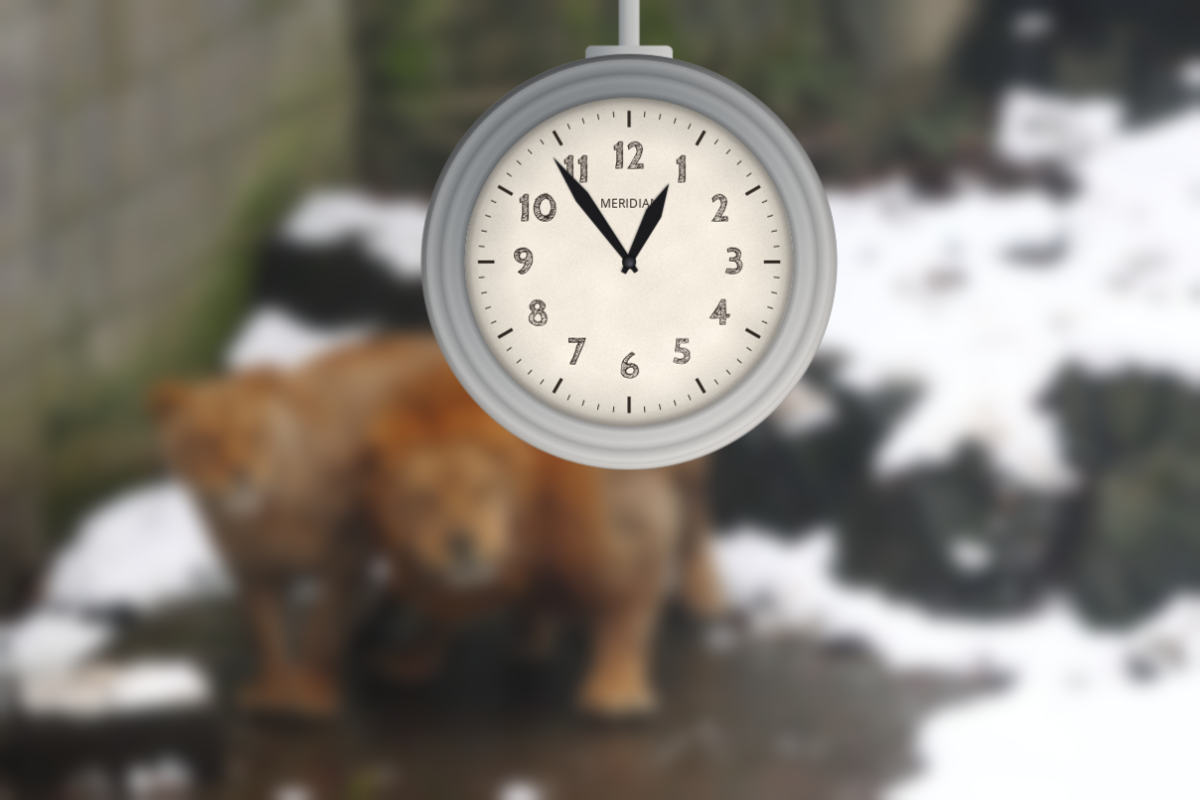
{"hour": 12, "minute": 54}
